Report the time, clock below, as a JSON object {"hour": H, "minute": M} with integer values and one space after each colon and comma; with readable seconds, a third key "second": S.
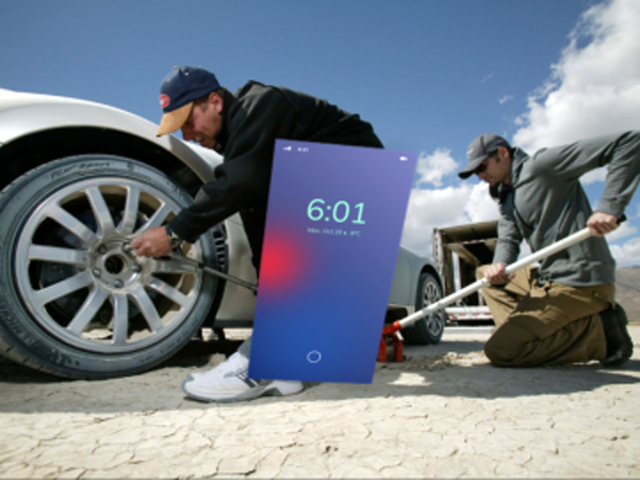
{"hour": 6, "minute": 1}
